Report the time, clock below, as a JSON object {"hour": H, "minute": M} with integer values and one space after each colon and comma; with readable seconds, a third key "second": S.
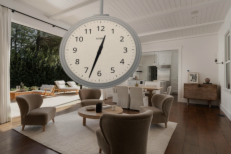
{"hour": 12, "minute": 33}
